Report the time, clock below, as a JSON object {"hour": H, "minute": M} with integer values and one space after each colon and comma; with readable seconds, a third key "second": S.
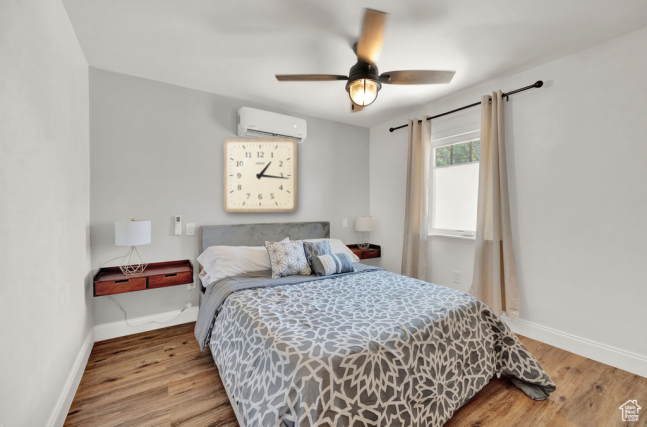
{"hour": 1, "minute": 16}
